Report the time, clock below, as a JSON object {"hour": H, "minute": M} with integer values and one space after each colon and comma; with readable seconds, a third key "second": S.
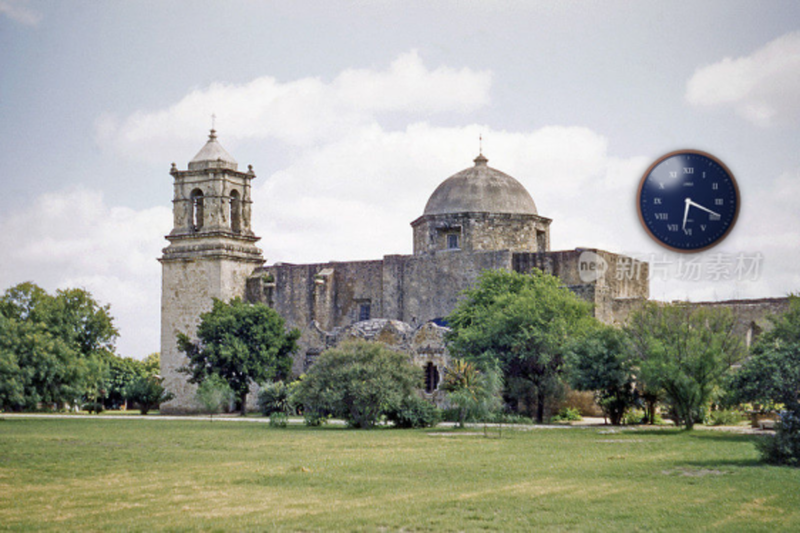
{"hour": 6, "minute": 19}
